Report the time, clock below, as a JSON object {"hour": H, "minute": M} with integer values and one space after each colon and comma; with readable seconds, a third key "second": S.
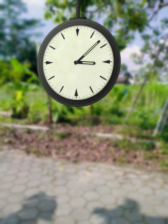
{"hour": 3, "minute": 8}
